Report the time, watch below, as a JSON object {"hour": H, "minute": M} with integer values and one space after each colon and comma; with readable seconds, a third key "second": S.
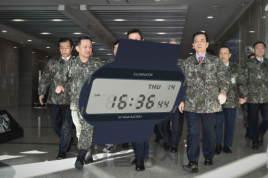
{"hour": 16, "minute": 36, "second": 44}
